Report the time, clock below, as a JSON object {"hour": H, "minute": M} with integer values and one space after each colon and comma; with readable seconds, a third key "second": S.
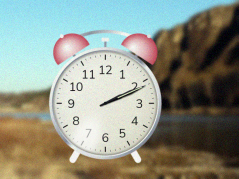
{"hour": 2, "minute": 11}
